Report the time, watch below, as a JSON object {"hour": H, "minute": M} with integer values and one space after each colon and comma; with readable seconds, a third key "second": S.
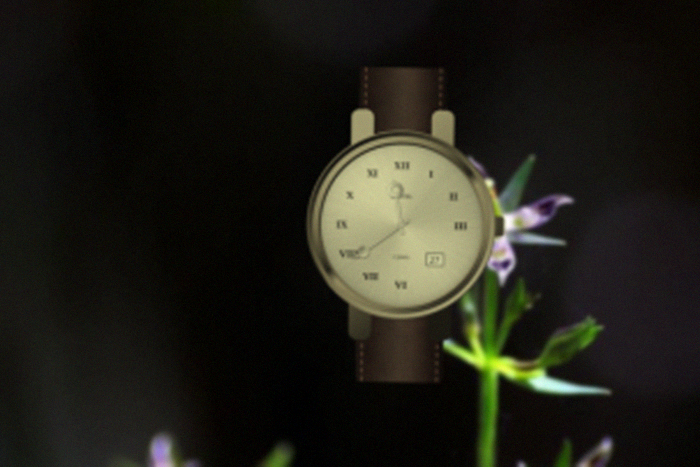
{"hour": 11, "minute": 39}
